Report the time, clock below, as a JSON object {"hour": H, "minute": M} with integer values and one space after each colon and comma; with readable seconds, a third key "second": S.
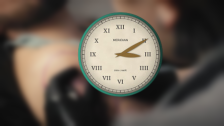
{"hour": 3, "minute": 10}
